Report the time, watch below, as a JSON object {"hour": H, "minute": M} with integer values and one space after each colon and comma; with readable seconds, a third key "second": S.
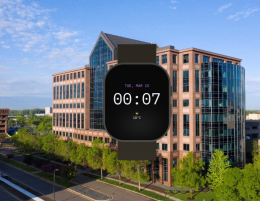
{"hour": 0, "minute": 7}
